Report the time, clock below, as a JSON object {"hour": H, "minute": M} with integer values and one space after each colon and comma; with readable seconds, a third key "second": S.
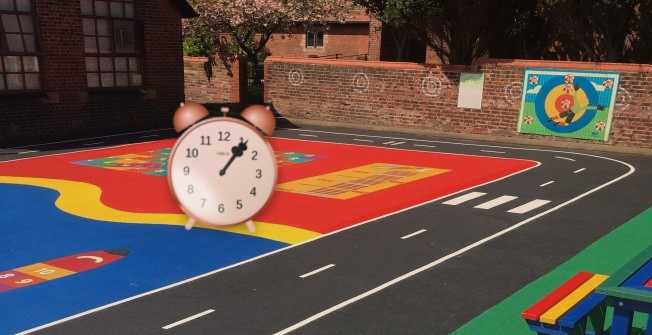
{"hour": 1, "minute": 6}
